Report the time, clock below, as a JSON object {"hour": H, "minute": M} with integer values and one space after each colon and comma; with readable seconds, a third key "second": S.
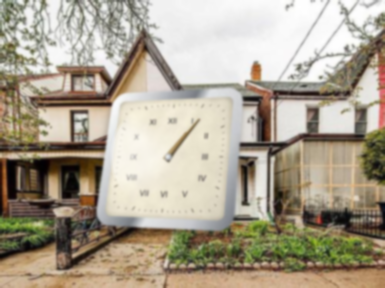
{"hour": 1, "minute": 6}
